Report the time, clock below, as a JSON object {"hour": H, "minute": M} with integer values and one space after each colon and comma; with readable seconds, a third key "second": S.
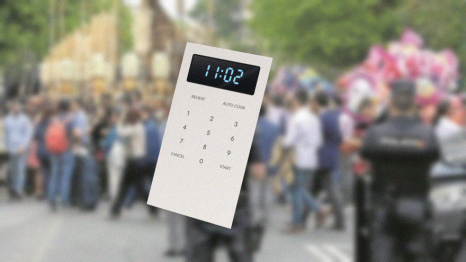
{"hour": 11, "minute": 2}
